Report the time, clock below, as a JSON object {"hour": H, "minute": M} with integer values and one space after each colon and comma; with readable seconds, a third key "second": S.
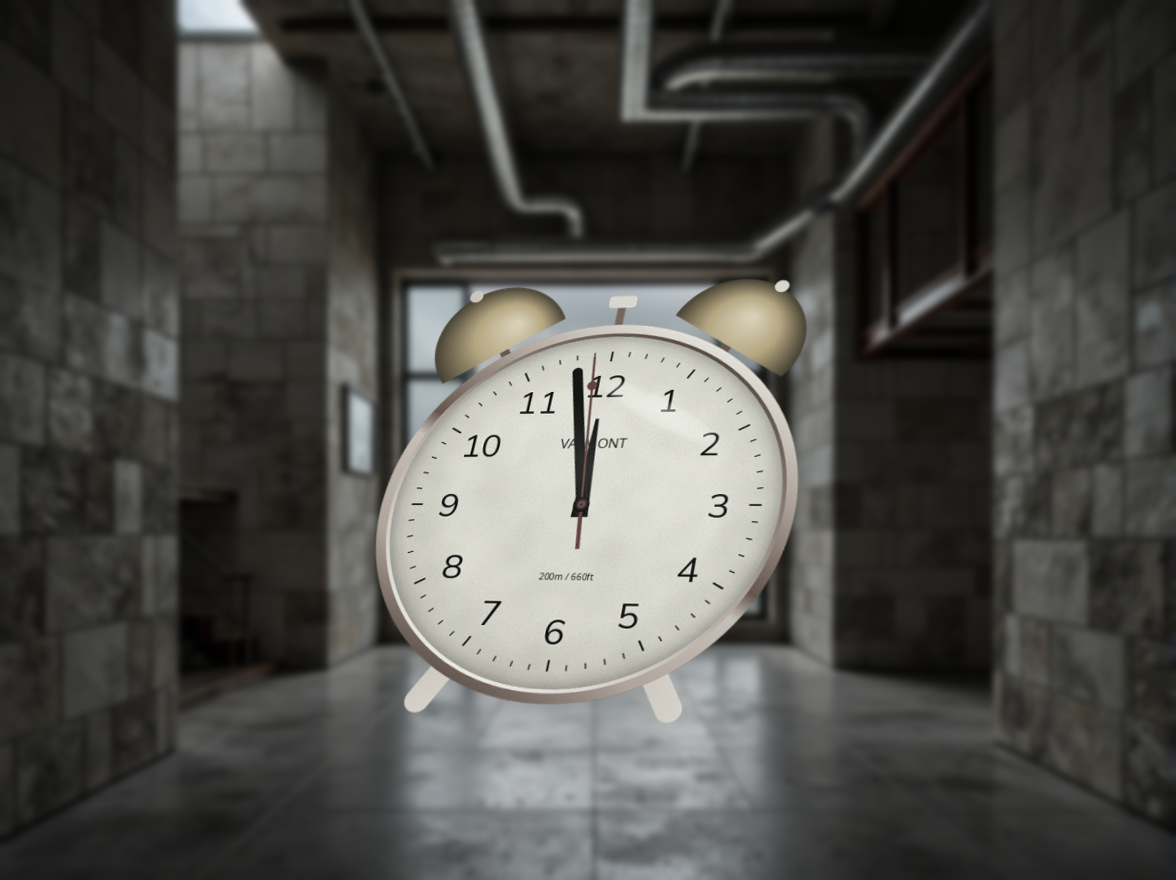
{"hour": 11, "minute": 57, "second": 59}
